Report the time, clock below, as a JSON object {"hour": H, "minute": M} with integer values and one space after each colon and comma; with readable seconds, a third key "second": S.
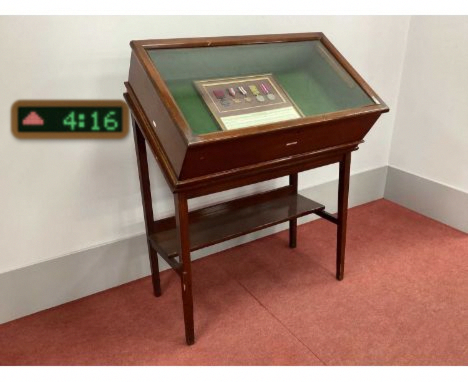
{"hour": 4, "minute": 16}
